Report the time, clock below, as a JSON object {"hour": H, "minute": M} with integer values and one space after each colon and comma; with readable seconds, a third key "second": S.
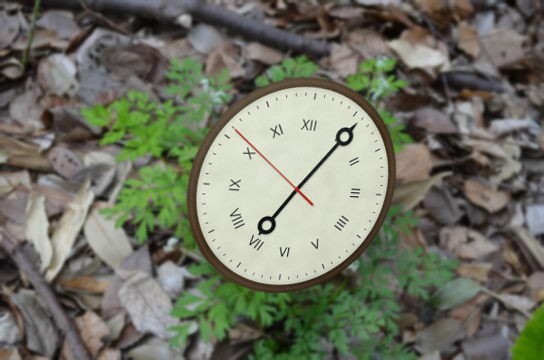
{"hour": 7, "minute": 5, "second": 51}
